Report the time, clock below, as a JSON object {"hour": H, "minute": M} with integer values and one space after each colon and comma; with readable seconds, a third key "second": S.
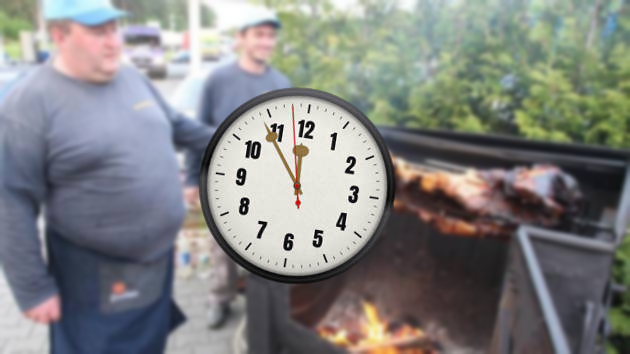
{"hour": 11, "minute": 53, "second": 58}
